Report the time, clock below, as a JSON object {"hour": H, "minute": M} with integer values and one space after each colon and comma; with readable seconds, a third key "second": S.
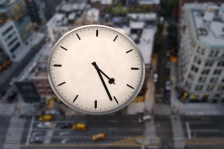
{"hour": 4, "minute": 26}
